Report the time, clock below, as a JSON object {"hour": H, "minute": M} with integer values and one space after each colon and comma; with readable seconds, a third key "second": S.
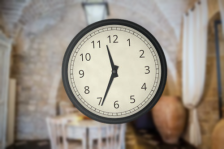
{"hour": 11, "minute": 34}
